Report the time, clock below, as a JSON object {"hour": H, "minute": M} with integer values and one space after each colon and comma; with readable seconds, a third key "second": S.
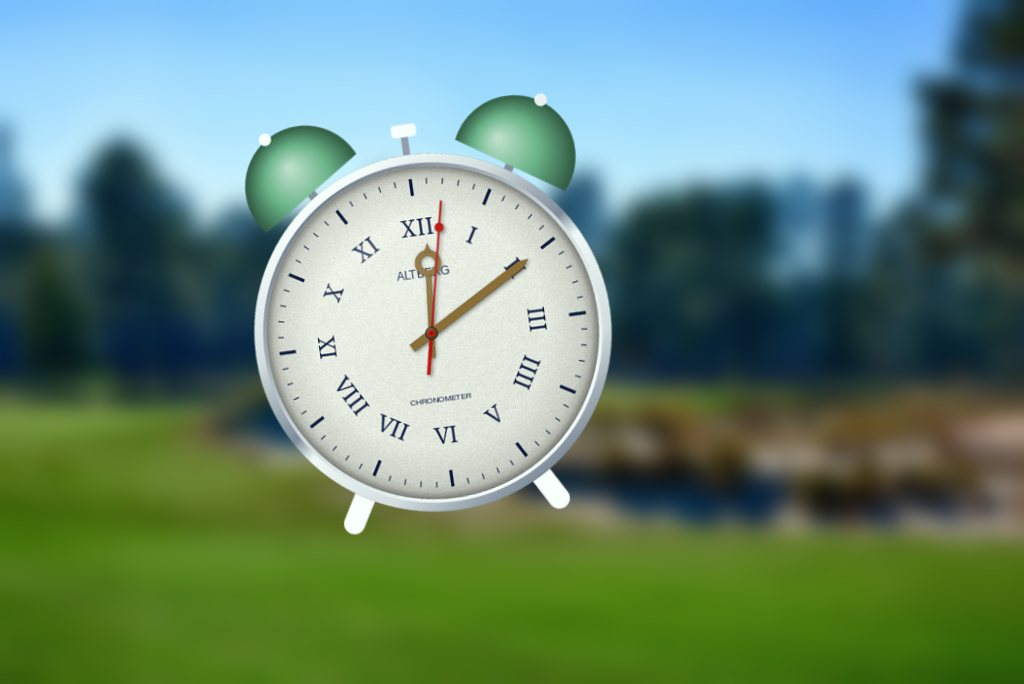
{"hour": 12, "minute": 10, "second": 2}
